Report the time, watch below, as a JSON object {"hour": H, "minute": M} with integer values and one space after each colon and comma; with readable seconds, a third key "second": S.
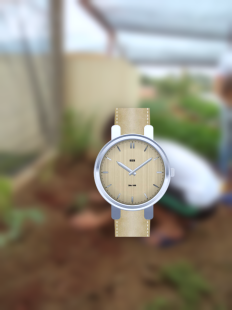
{"hour": 10, "minute": 9}
